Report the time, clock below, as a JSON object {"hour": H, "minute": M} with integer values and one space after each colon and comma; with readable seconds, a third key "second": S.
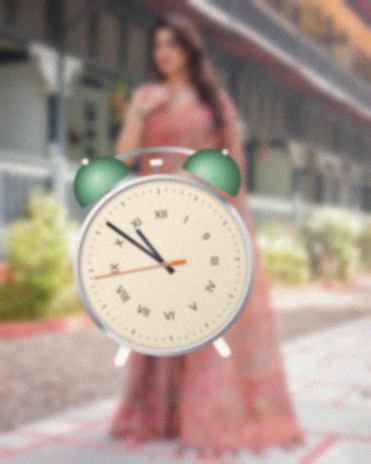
{"hour": 10, "minute": 51, "second": 44}
